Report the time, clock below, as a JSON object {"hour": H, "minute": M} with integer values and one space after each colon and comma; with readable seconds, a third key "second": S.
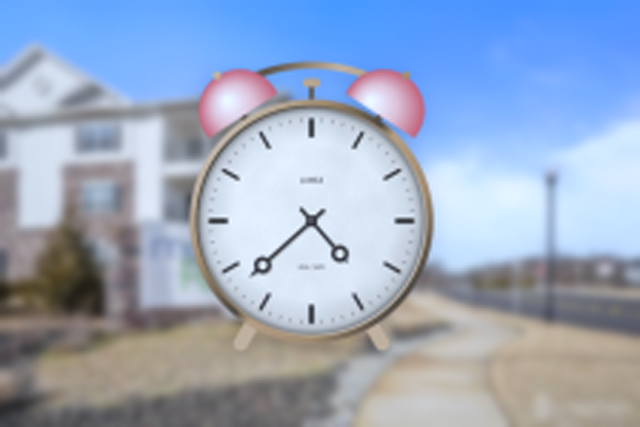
{"hour": 4, "minute": 38}
